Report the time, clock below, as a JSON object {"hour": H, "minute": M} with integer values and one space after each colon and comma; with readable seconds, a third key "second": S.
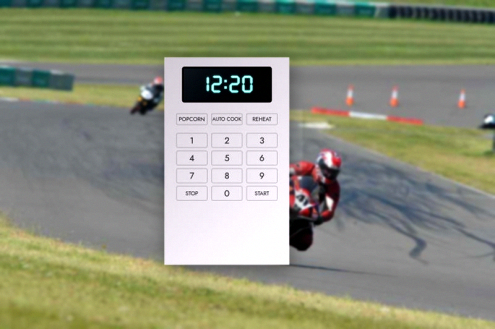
{"hour": 12, "minute": 20}
